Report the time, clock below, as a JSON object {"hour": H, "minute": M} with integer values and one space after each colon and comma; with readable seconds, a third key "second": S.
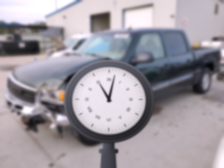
{"hour": 11, "minute": 2}
